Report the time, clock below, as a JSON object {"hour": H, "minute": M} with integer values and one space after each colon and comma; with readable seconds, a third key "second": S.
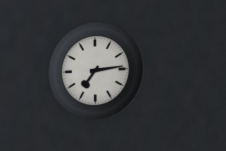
{"hour": 7, "minute": 14}
